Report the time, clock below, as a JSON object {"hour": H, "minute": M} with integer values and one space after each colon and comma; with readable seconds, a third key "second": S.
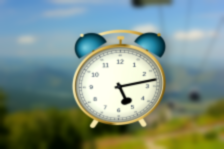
{"hour": 5, "minute": 13}
